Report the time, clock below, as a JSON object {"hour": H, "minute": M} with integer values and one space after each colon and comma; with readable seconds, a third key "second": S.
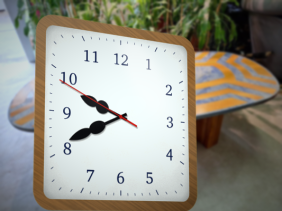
{"hour": 9, "minute": 40, "second": 49}
